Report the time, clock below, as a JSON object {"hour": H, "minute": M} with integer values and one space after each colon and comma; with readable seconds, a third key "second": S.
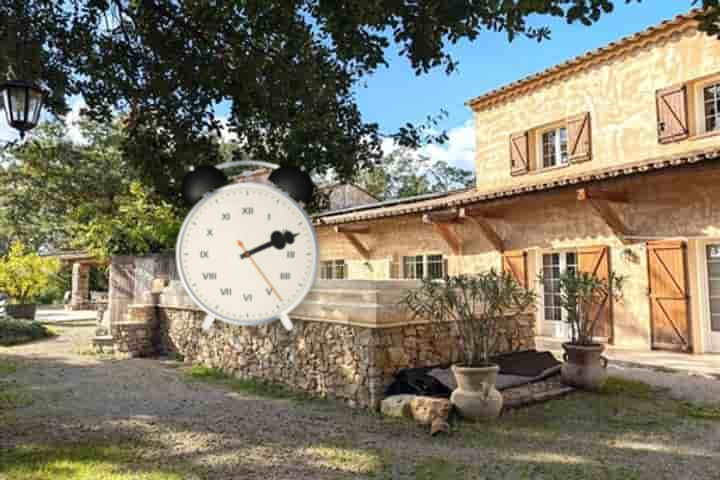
{"hour": 2, "minute": 11, "second": 24}
